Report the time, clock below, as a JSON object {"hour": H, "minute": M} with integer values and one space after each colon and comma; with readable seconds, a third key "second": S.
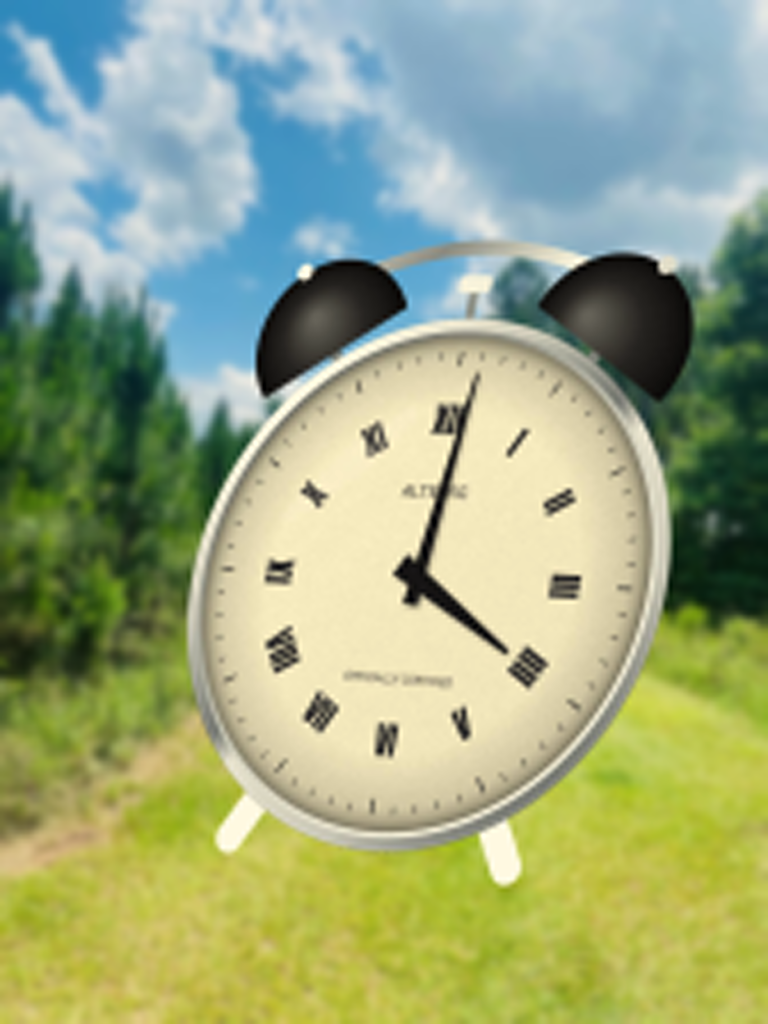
{"hour": 4, "minute": 1}
